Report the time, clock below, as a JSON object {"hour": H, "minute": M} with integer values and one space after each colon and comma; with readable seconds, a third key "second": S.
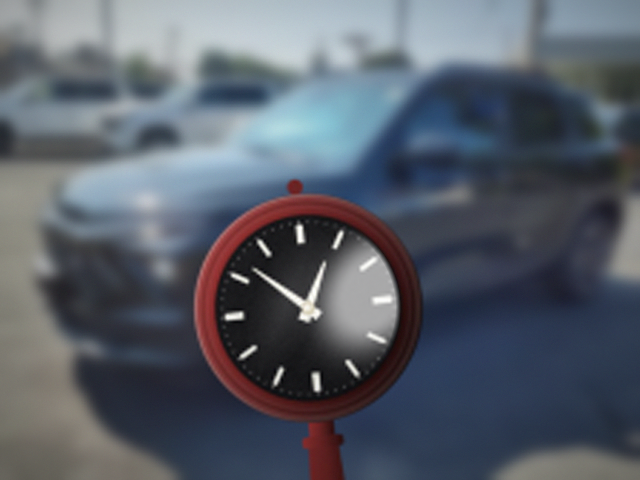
{"hour": 12, "minute": 52}
